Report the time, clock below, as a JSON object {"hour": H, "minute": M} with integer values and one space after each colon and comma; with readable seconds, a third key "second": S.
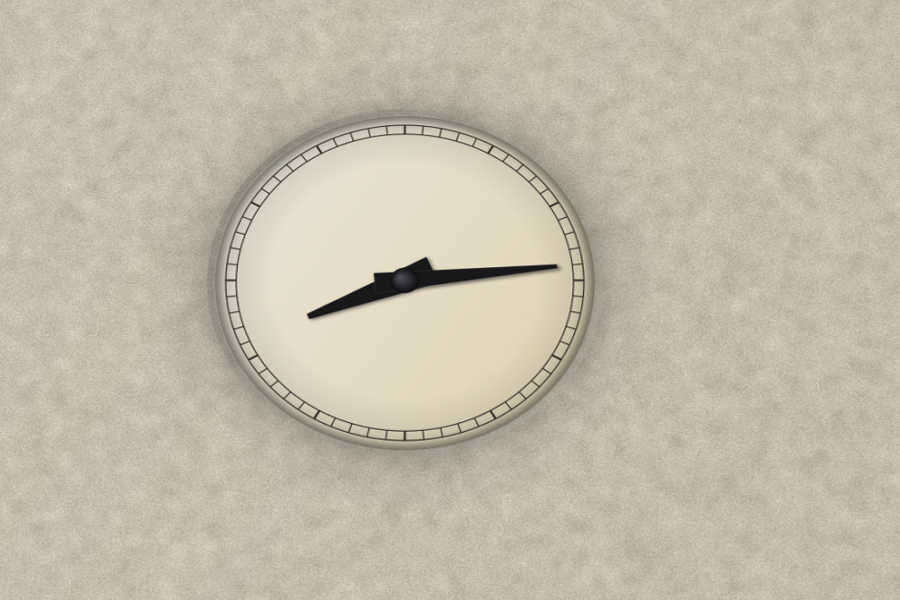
{"hour": 8, "minute": 14}
